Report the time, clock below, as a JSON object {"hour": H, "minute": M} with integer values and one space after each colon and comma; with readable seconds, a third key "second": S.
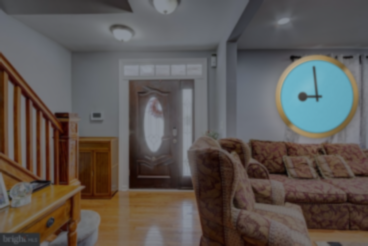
{"hour": 8, "minute": 59}
